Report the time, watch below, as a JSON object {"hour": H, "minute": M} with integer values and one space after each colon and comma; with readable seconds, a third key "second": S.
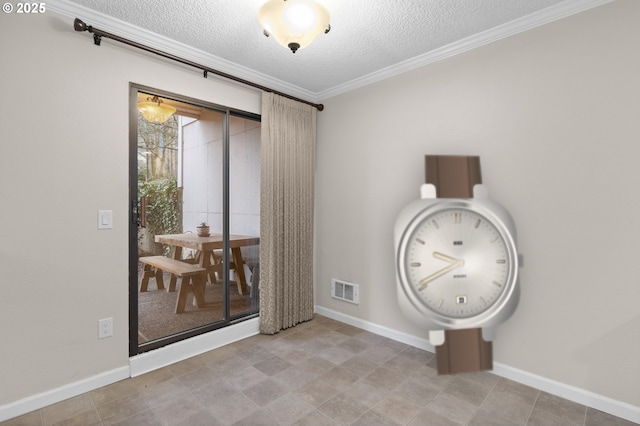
{"hour": 9, "minute": 41}
